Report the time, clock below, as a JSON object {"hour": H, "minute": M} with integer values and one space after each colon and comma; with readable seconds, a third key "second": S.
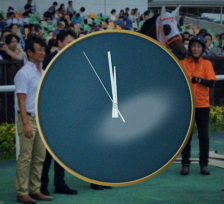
{"hour": 11, "minute": 58, "second": 55}
